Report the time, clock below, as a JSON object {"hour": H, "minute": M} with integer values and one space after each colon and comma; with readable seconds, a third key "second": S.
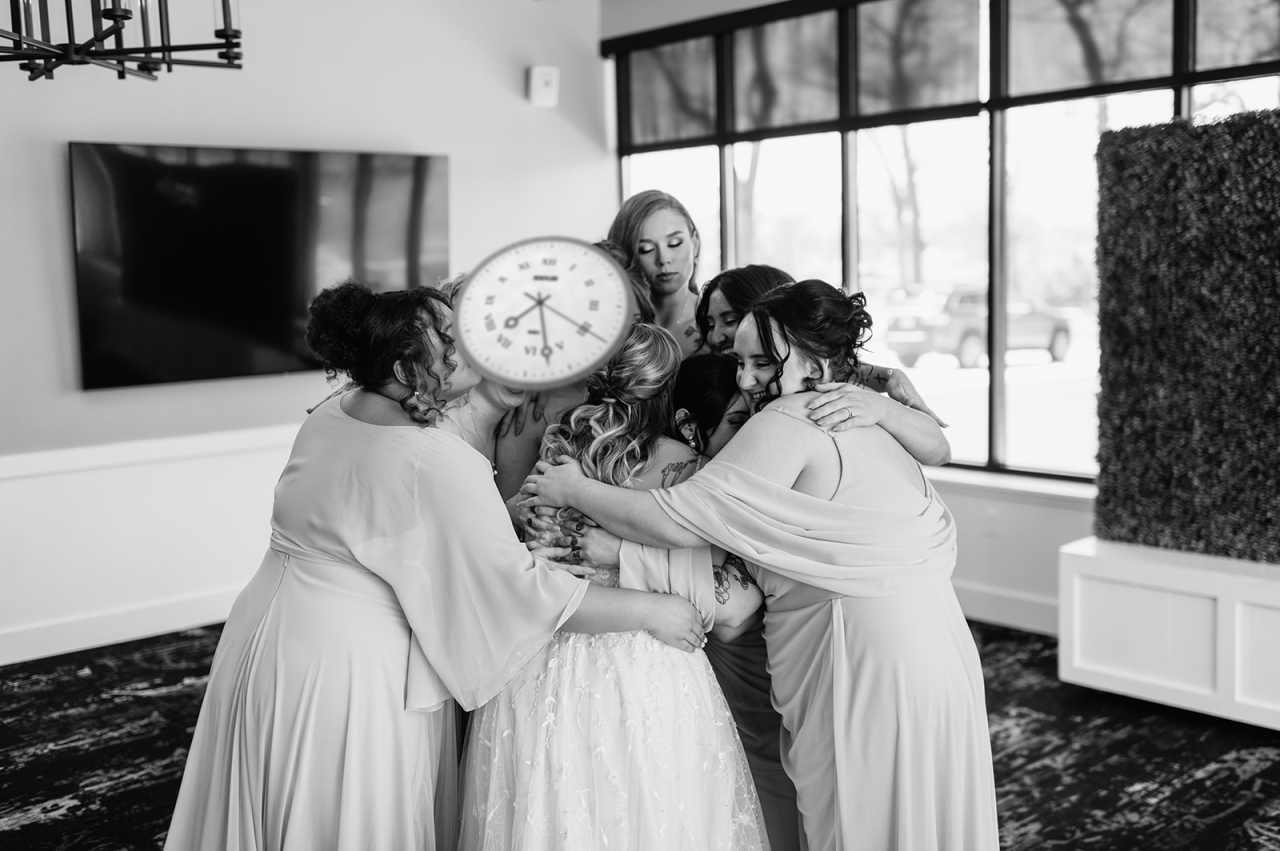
{"hour": 7, "minute": 27, "second": 20}
